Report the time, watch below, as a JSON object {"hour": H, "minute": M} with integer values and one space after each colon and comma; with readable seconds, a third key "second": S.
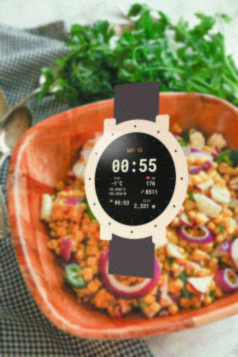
{"hour": 0, "minute": 55}
